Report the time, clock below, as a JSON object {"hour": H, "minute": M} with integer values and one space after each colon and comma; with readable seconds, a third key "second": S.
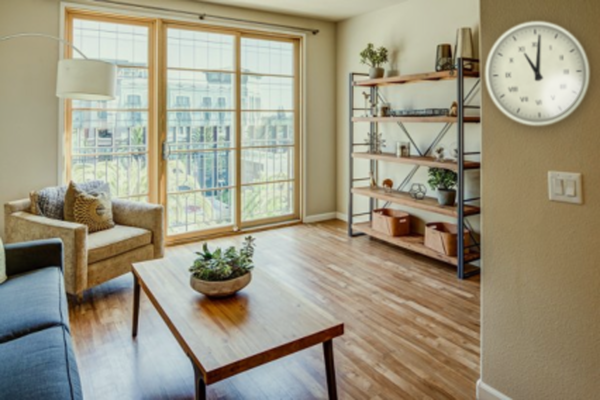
{"hour": 11, "minute": 1}
